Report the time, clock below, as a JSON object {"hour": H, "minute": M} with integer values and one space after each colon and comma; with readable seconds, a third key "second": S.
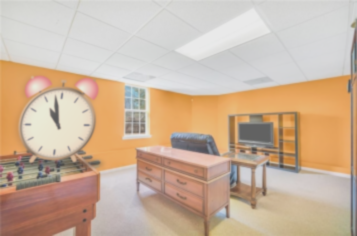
{"hour": 10, "minute": 58}
